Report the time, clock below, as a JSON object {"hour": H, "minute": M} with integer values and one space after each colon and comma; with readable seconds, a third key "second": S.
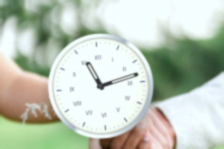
{"hour": 11, "minute": 13}
